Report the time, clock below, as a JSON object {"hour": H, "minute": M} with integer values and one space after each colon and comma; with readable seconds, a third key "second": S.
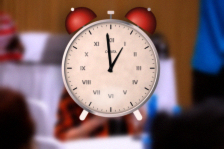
{"hour": 12, "minute": 59}
